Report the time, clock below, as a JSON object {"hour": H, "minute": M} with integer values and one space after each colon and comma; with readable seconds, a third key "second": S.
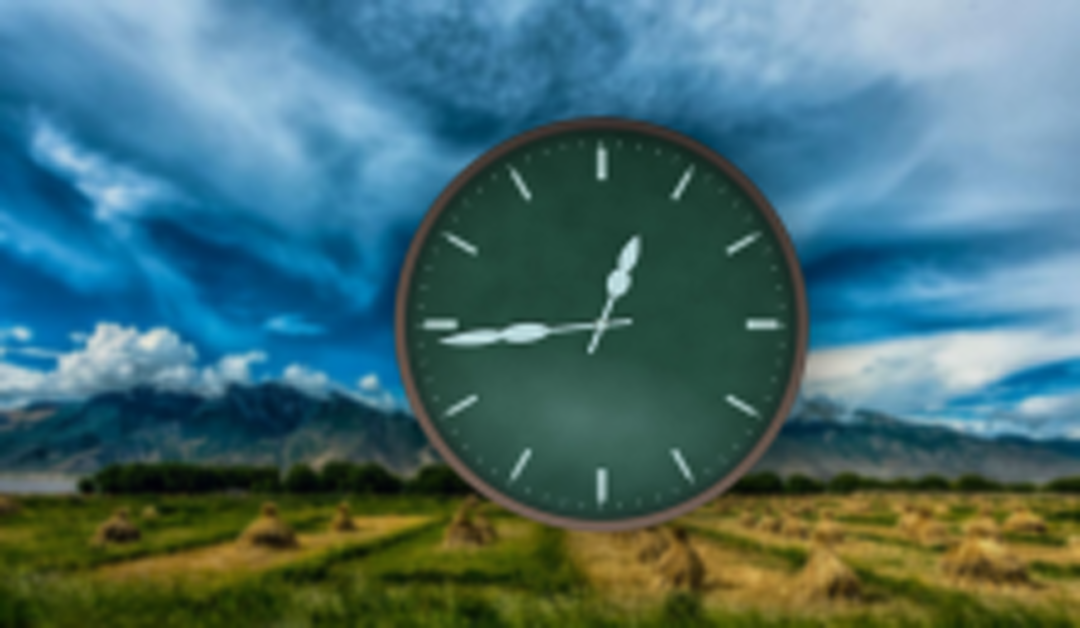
{"hour": 12, "minute": 44}
